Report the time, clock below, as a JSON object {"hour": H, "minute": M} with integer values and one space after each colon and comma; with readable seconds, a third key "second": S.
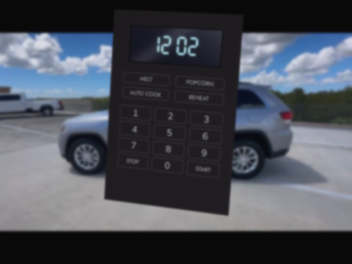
{"hour": 12, "minute": 2}
